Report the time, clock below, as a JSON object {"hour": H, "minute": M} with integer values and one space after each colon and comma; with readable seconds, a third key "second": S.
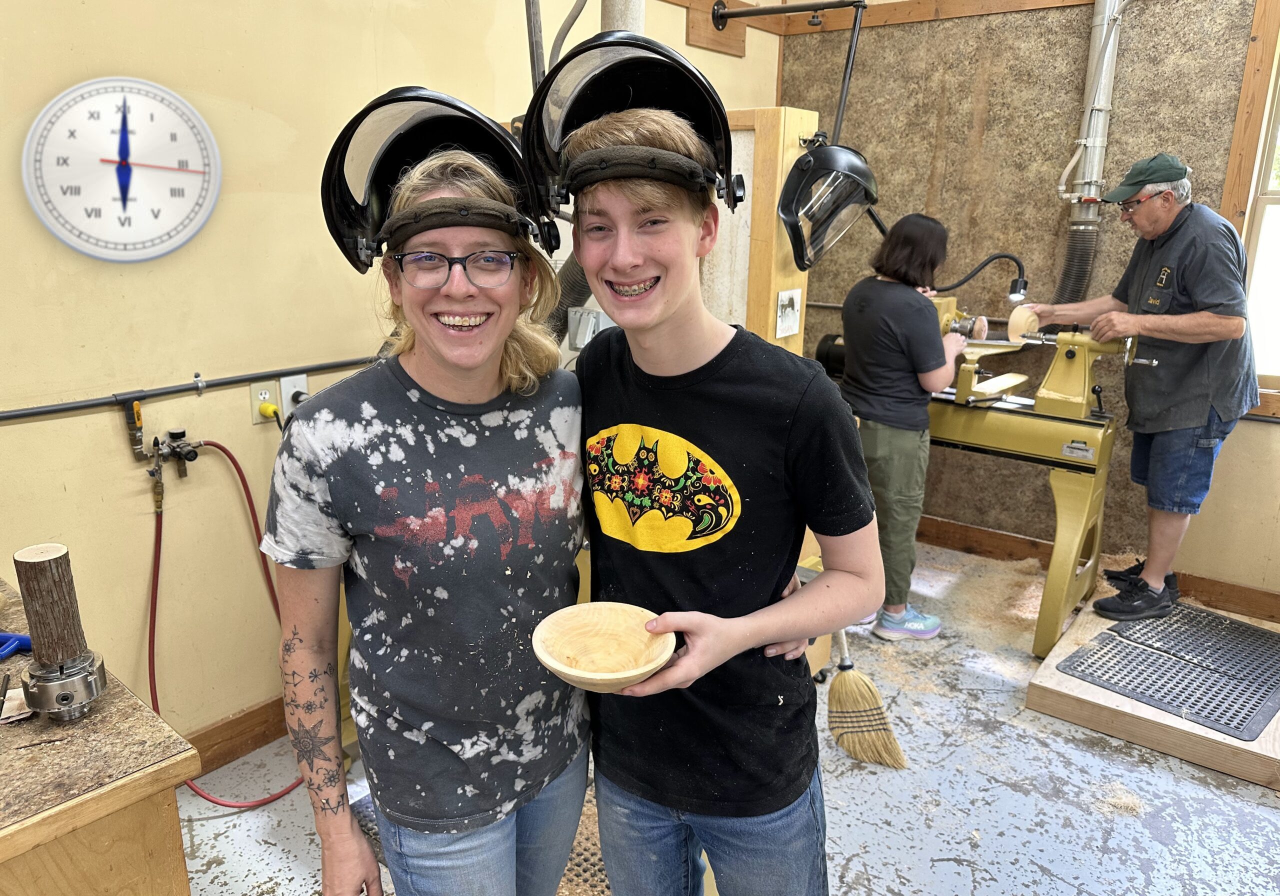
{"hour": 6, "minute": 0, "second": 16}
